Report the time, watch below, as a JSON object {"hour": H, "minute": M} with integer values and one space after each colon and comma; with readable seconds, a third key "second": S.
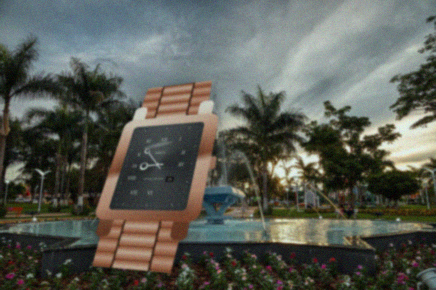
{"hour": 8, "minute": 53}
